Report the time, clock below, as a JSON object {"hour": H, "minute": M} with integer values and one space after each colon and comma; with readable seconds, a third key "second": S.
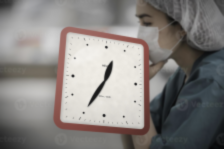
{"hour": 12, "minute": 35}
